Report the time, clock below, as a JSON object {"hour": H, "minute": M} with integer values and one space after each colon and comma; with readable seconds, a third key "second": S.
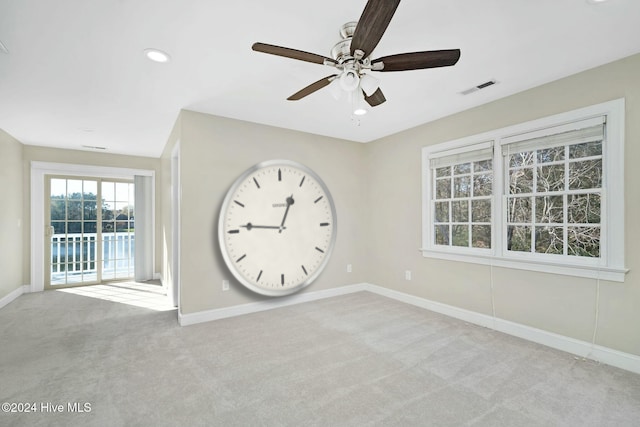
{"hour": 12, "minute": 46}
